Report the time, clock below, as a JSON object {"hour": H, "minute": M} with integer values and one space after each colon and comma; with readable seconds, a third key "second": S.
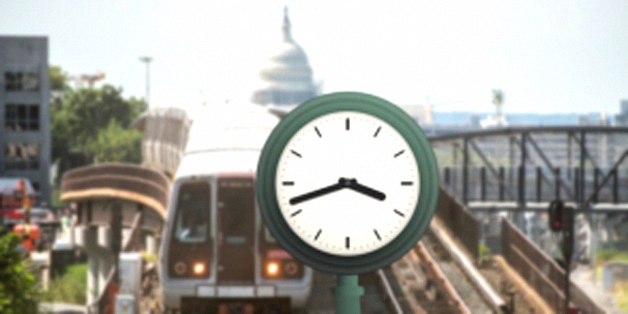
{"hour": 3, "minute": 42}
